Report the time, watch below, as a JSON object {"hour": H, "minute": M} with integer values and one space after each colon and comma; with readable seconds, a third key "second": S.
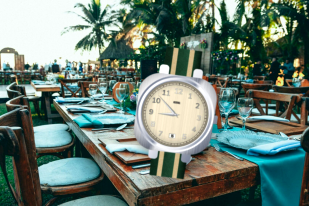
{"hour": 8, "minute": 52}
